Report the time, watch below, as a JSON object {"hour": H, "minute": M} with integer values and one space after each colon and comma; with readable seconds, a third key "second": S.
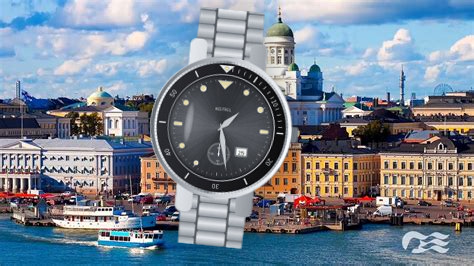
{"hour": 1, "minute": 28}
